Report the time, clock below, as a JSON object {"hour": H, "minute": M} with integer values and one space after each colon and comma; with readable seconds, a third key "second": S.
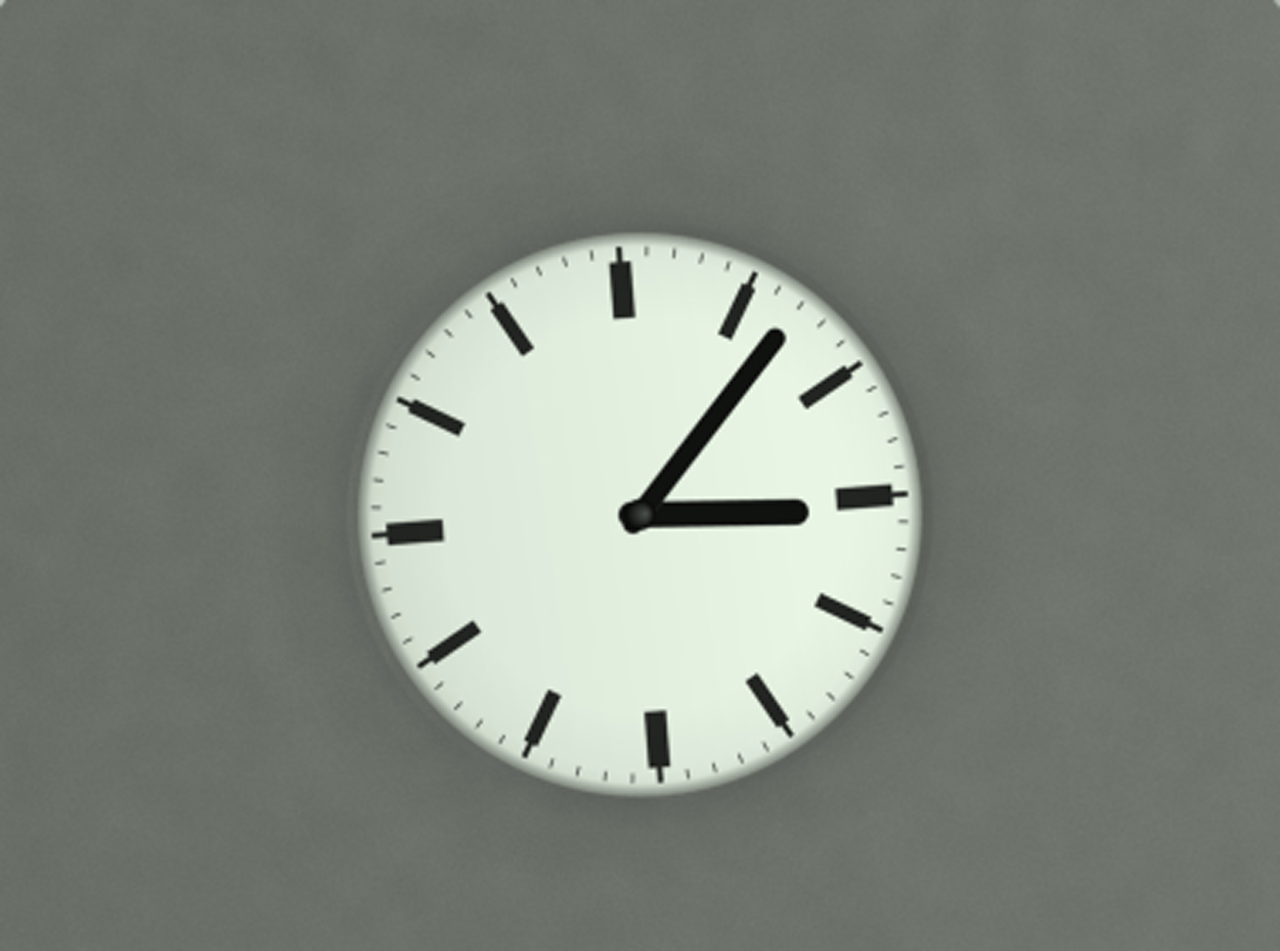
{"hour": 3, "minute": 7}
